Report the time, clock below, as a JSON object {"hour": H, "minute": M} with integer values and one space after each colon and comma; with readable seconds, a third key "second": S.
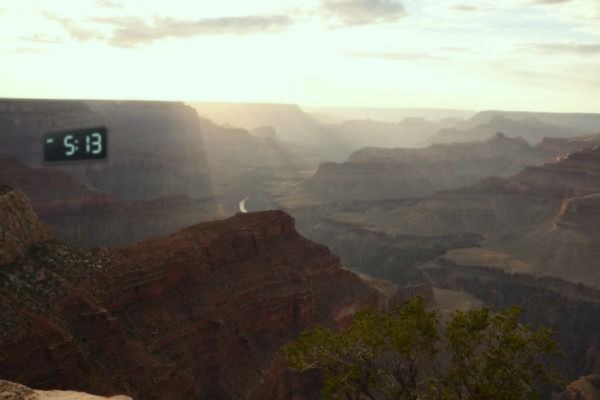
{"hour": 5, "minute": 13}
